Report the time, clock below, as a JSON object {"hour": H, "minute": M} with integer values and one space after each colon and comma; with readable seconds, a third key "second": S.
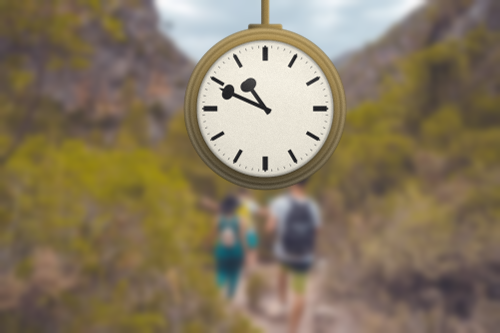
{"hour": 10, "minute": 49}
